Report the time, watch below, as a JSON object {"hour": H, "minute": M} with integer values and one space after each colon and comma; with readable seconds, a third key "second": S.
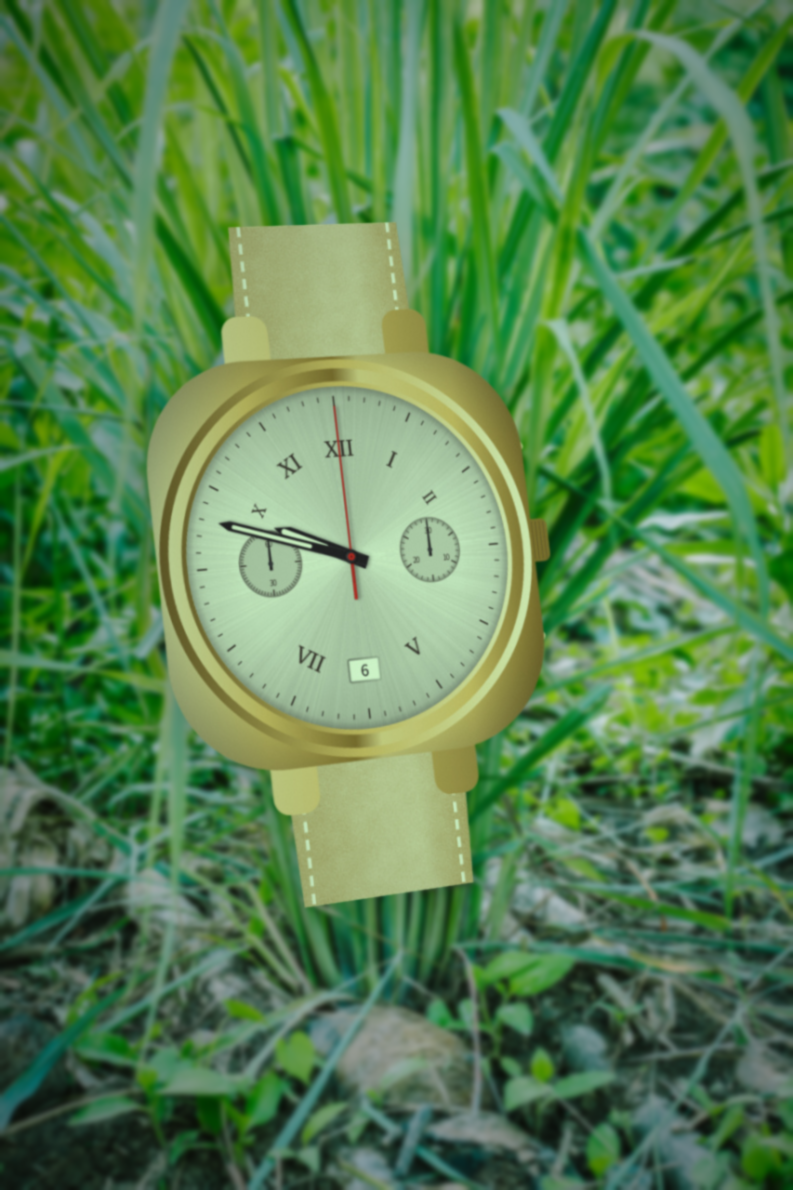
{"hour": 9, "minute": 48}
